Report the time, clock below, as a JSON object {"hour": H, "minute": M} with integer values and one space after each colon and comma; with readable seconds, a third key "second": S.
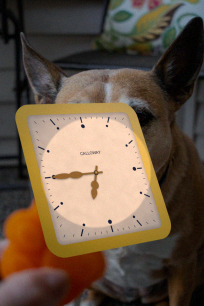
{"hour": 6, "minute": 45}
